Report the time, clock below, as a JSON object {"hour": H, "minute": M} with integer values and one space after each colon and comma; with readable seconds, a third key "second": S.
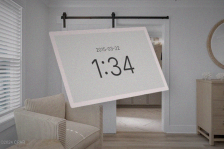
{"hour": 1, "minute": 34}
